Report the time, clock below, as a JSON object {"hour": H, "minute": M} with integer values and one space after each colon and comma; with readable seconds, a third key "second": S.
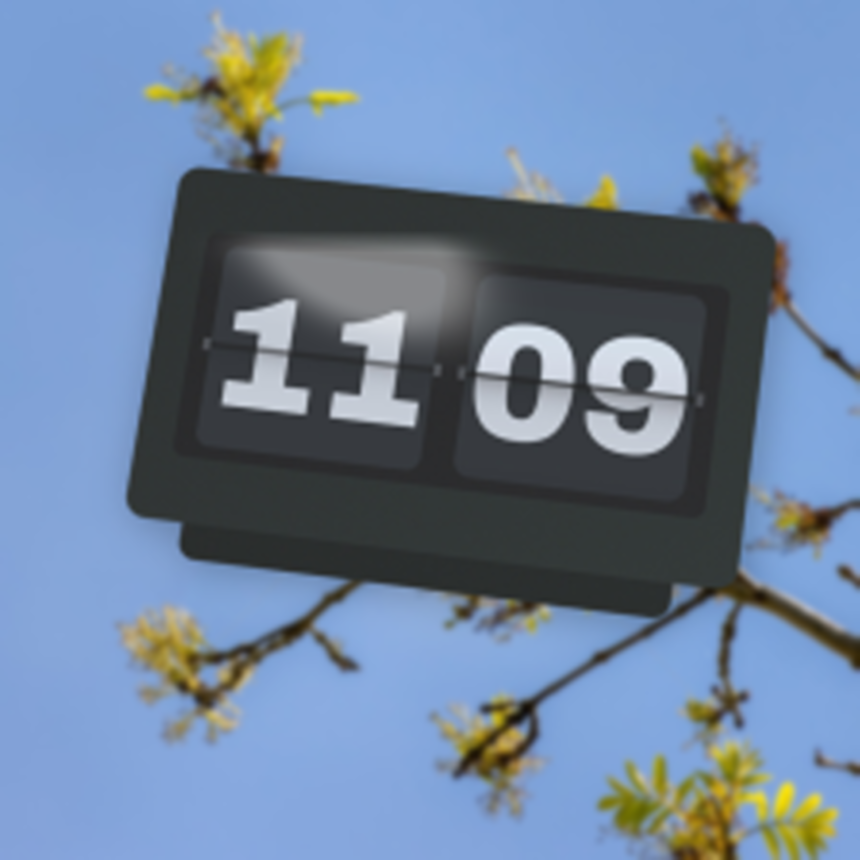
{"hour": 11, "minute": 9}
